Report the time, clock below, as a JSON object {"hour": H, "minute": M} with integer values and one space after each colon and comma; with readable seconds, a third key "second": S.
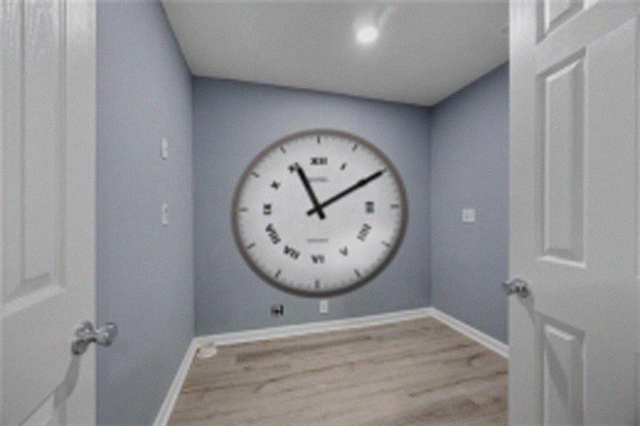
{"hour": 11, "minute": 10}
